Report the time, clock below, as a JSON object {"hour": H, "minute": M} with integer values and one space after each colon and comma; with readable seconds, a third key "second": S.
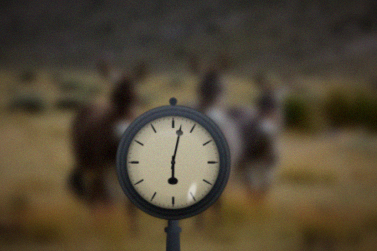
{"hour": 6, "minute": 2}
